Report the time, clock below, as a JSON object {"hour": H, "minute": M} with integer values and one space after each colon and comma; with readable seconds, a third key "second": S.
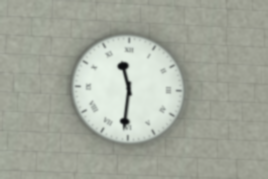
{"hour": 11, "minute": 31}
